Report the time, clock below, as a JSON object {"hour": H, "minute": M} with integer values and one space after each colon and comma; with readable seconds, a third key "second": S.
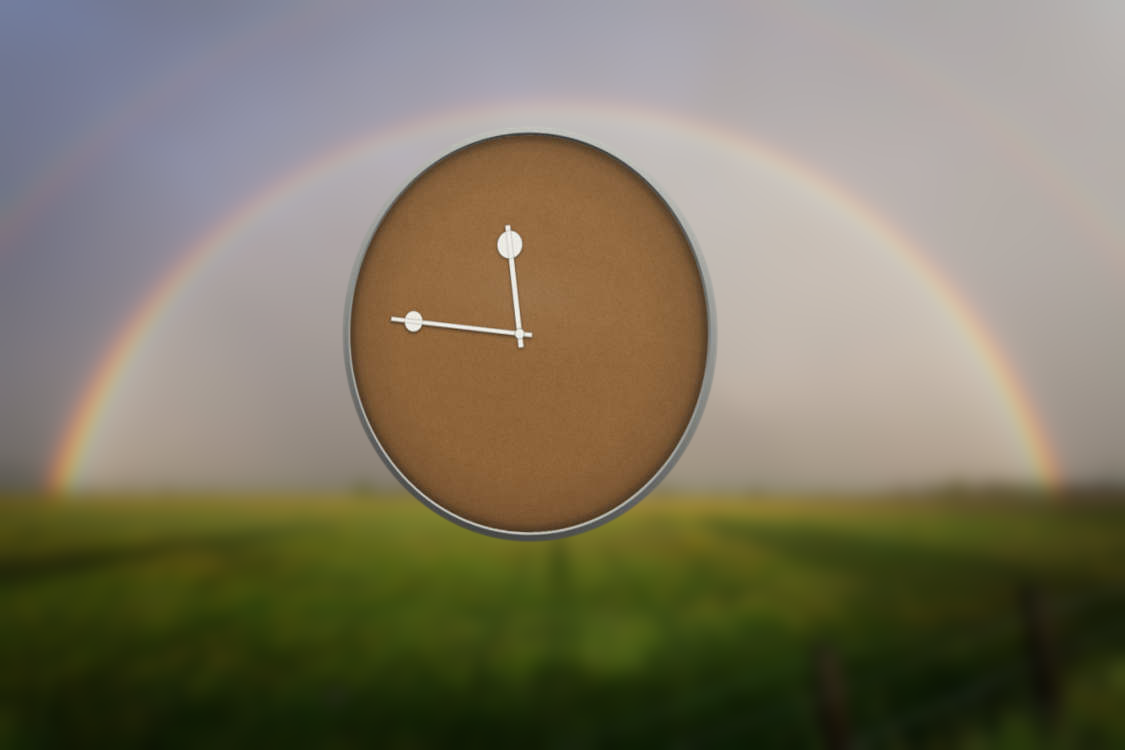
{"hour": 11, "minute": 46}
